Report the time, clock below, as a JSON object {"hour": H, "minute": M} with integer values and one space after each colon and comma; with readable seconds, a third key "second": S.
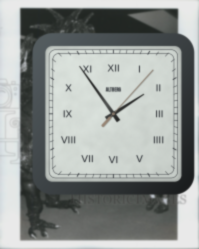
{"hour": 1, "minute": 54, "second": 7}
